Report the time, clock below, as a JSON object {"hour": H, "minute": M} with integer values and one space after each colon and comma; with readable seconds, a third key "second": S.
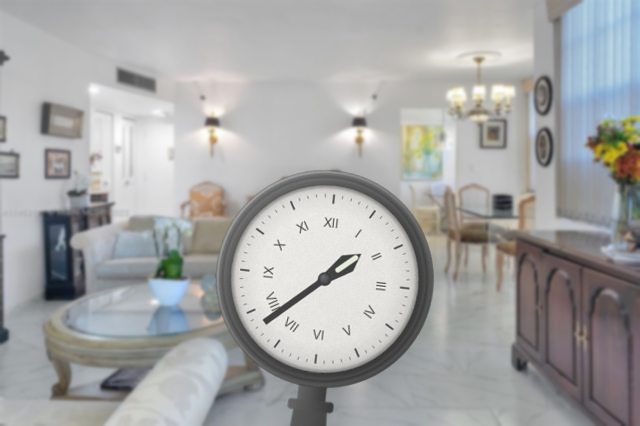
{"hour": 1, "minute": 38}
